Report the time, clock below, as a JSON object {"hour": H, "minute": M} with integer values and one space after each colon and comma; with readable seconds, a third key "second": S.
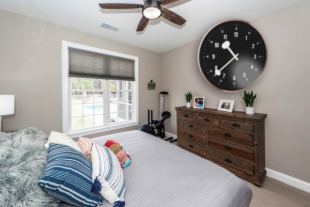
{"hour": 10, "minute": 38}
